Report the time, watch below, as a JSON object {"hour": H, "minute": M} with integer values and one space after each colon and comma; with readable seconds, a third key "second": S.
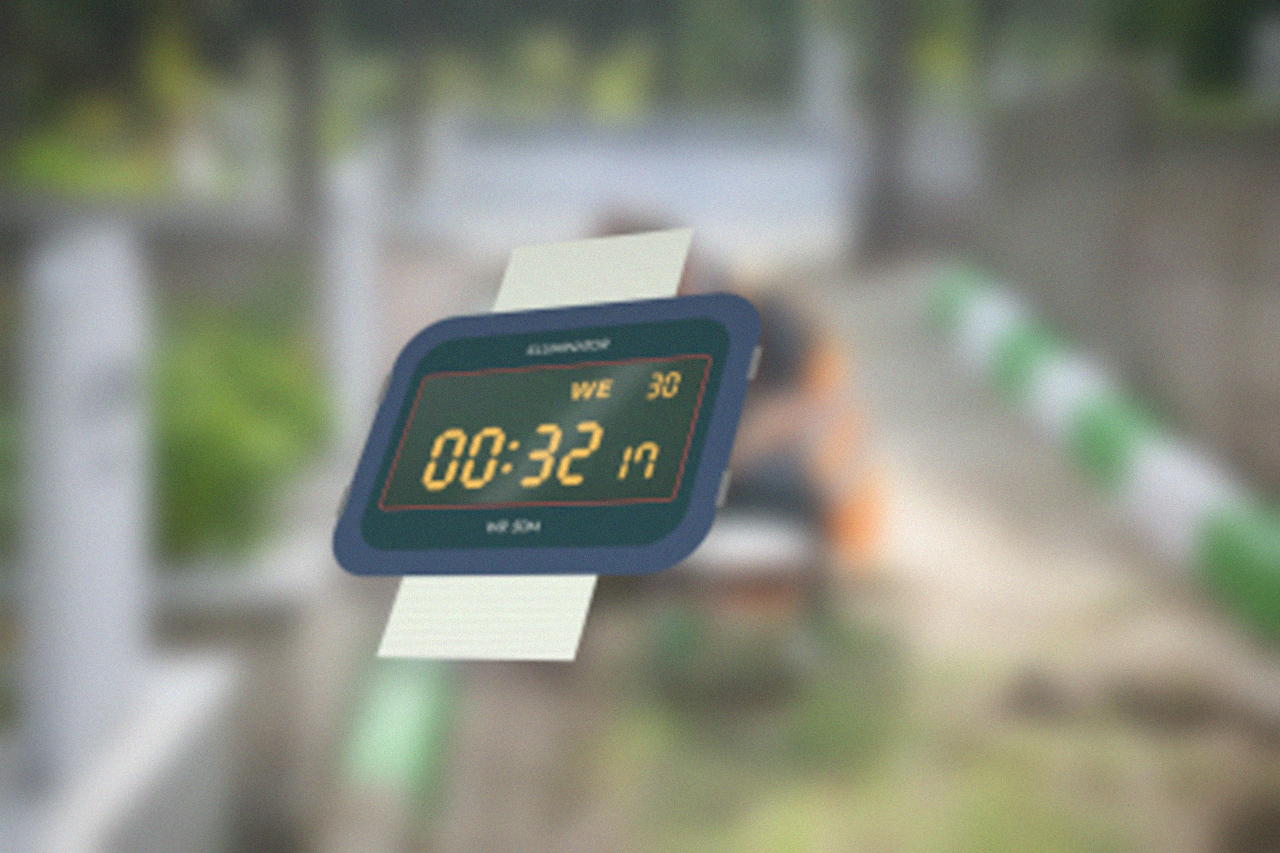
{"hour": 0, "minute": 32, "second": 17}
